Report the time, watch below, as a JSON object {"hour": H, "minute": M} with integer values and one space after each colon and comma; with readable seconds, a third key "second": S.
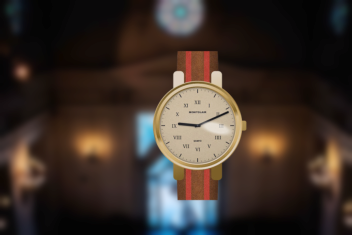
{"hour": 9, "minute": 11}
